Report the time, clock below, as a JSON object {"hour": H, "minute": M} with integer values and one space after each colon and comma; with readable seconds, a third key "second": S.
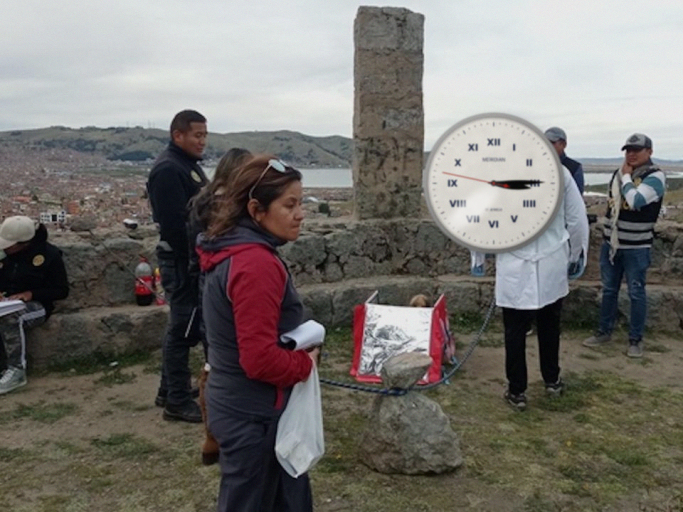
{"hour": 3, "minute": 14, "second": 47}
